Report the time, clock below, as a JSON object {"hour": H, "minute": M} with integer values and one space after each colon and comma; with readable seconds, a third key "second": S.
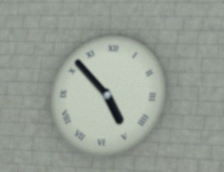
{"hour": 4, "minute": 52}
